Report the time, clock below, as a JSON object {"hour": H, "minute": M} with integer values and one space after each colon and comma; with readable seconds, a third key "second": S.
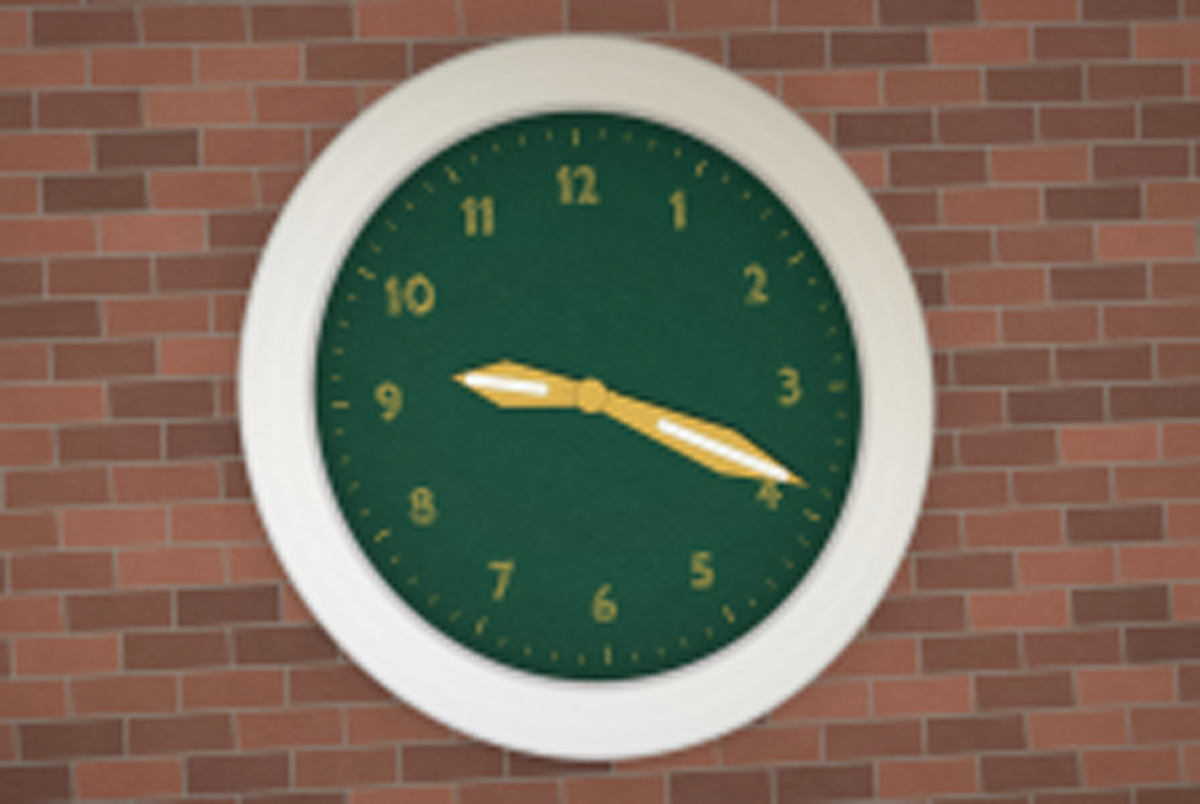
{"hour": 9, "minute": 19}
